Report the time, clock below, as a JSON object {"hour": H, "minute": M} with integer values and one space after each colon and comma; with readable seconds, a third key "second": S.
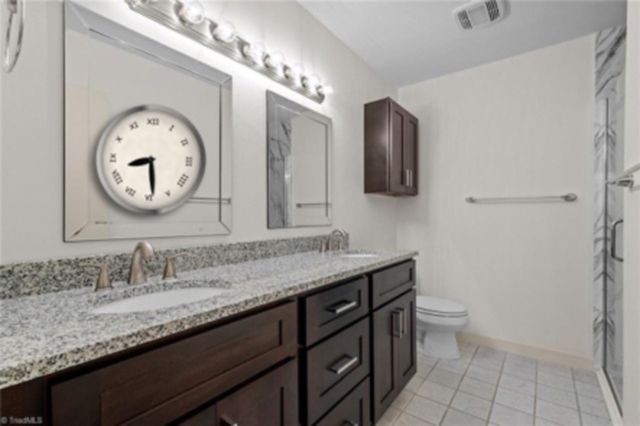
{"hour": 8, "minute": 29}
